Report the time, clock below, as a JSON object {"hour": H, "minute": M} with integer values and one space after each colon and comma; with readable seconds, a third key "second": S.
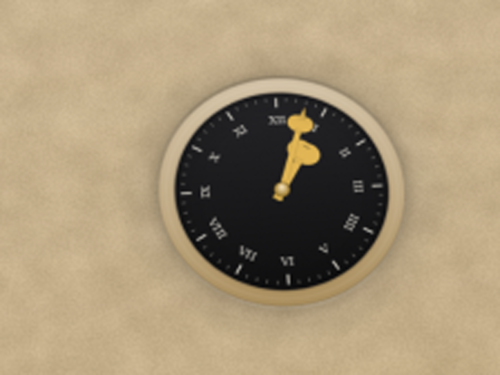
{"hour": 1, "minute": 3}
